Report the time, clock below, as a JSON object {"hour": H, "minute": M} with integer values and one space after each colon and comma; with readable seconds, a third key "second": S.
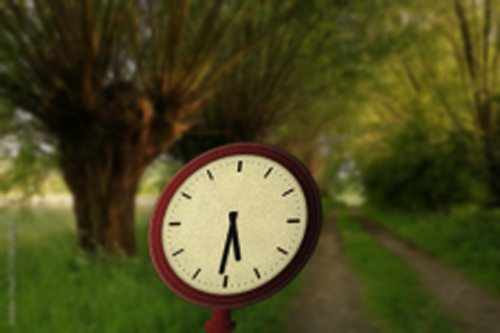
{"hour": 5, "minute": 31}
